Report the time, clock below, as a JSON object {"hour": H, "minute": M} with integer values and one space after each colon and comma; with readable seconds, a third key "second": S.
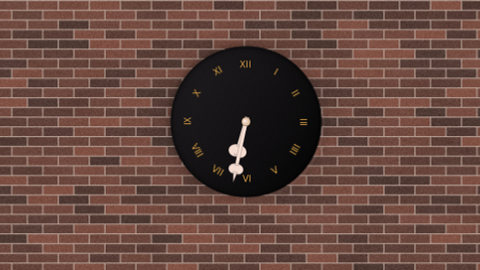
{"hour": 6, "minute": 32}
